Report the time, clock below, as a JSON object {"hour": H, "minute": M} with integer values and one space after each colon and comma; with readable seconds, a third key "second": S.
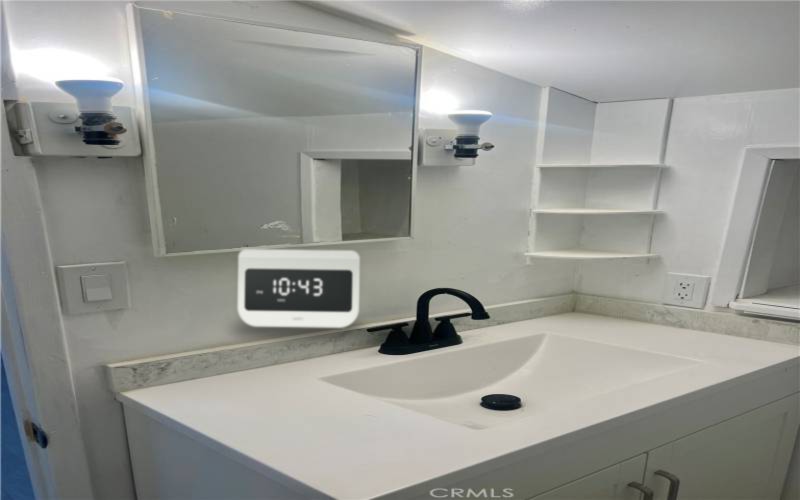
{"hour": 10, "minute": 43}
